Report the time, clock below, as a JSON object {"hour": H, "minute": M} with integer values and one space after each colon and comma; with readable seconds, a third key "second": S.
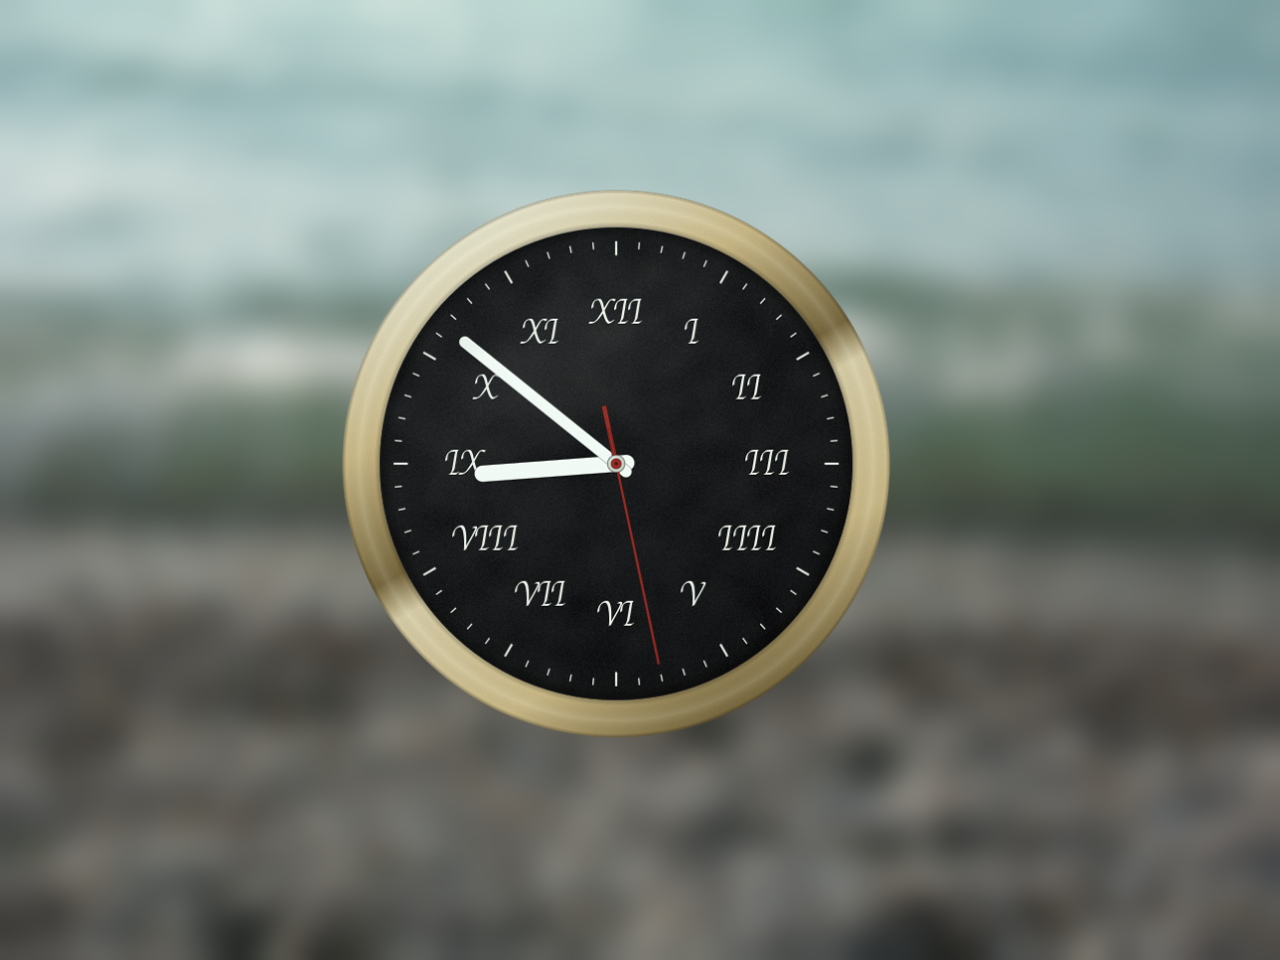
{"hour": 8, "minute": 51, "second": 28}
